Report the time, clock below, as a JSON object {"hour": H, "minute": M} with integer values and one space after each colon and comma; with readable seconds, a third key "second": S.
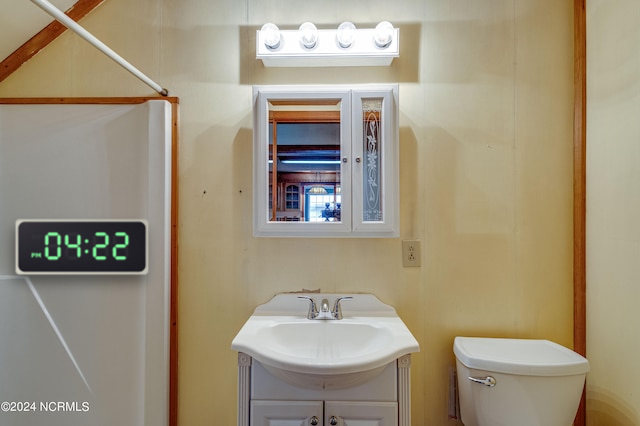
{"hour": 4, "minute": 22}
